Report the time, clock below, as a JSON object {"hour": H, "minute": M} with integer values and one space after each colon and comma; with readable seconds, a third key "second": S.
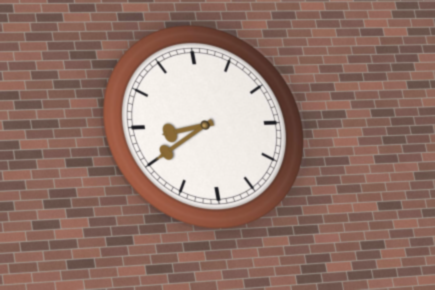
{"hour": 8, "minute": 40}
